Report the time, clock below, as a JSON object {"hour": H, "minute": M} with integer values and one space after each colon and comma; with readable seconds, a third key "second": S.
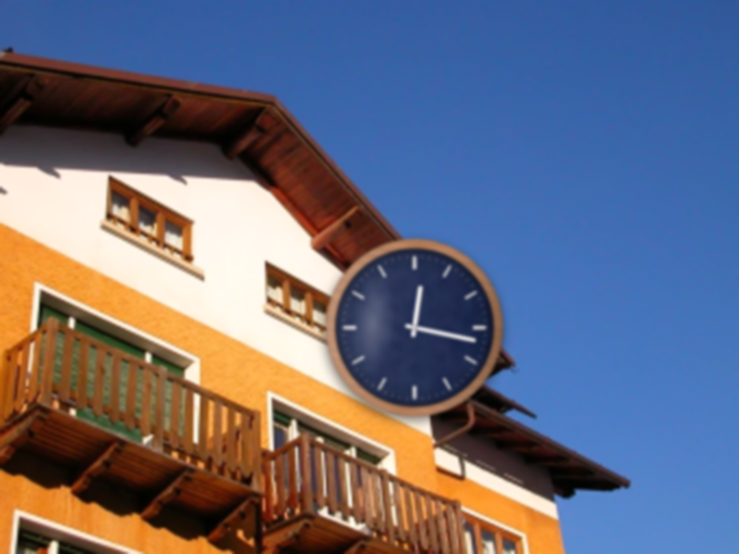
{"hour": 12, "minute": 17}
